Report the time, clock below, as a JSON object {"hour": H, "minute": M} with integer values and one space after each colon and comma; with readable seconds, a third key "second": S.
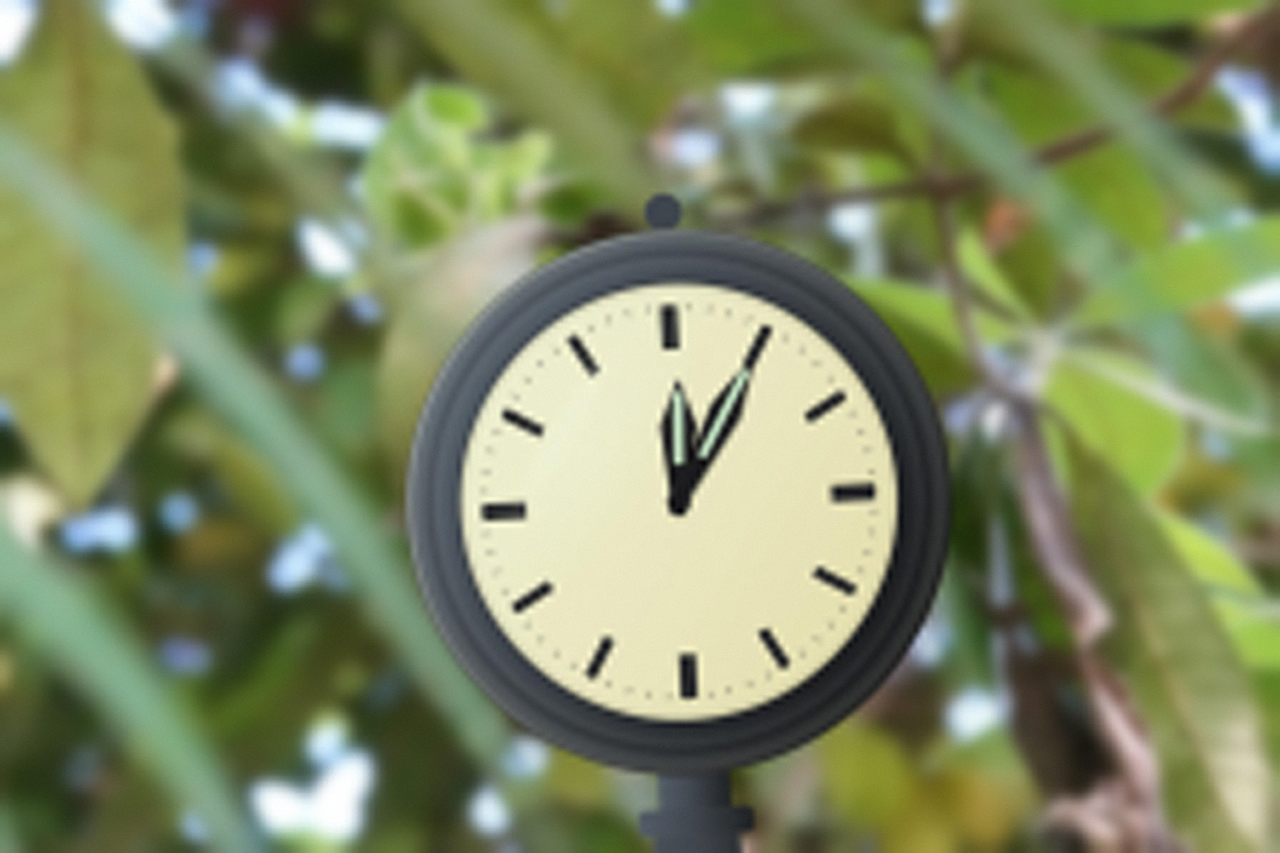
{"hour": 12, "minute": 5}
